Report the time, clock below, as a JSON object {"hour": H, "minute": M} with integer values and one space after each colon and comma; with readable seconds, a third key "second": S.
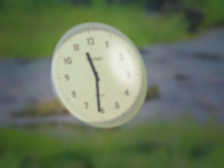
{"hour": 11, "minute": 31}
